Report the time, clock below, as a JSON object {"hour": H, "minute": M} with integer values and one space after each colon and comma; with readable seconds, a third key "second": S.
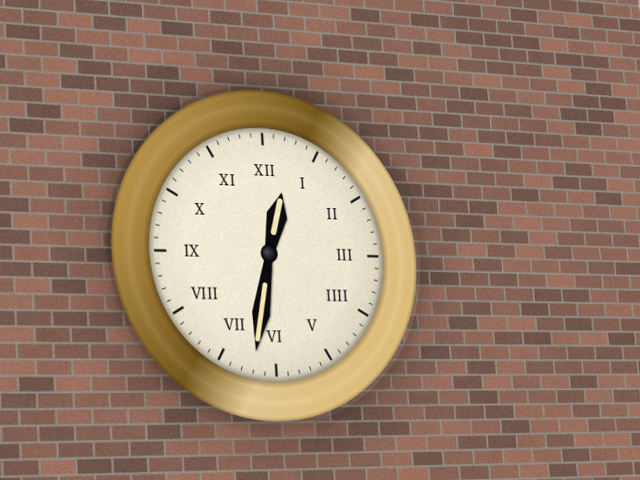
{"hour": 12, "minute": 32}
